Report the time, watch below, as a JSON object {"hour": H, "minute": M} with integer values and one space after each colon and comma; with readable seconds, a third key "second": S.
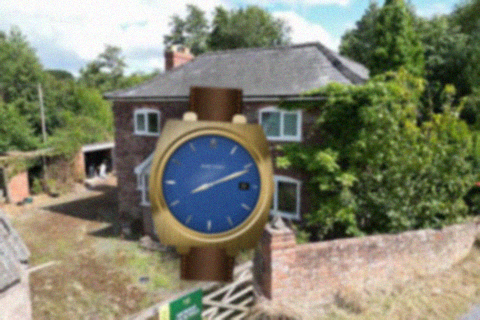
{"hour": 8, "minute": 11}
